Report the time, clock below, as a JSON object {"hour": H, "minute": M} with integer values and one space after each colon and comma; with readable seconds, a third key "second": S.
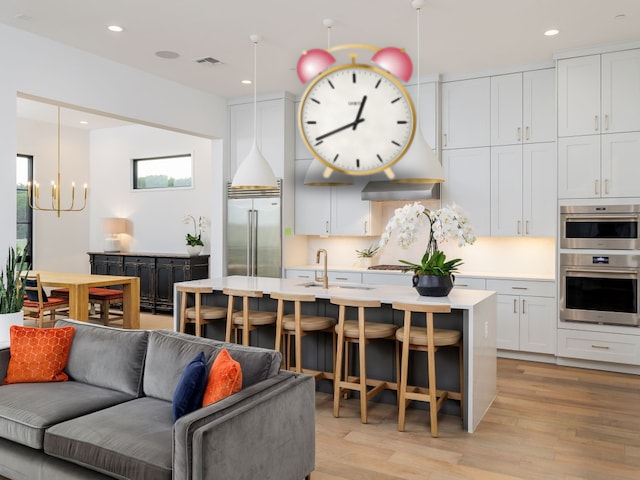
{"hour": 12, "minute": 41}
